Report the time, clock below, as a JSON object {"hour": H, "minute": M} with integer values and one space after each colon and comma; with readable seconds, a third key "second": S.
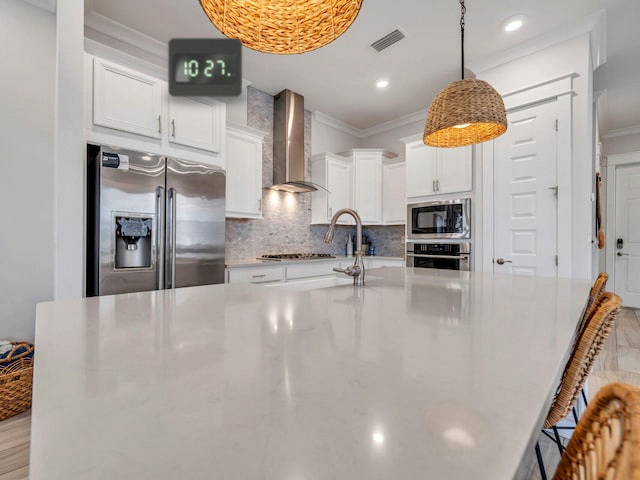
{"hour": 10, "minute": 27}
